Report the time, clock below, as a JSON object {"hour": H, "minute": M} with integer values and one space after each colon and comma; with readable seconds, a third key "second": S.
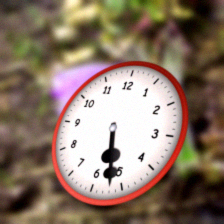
{"hour": 5, "minute": 27}
